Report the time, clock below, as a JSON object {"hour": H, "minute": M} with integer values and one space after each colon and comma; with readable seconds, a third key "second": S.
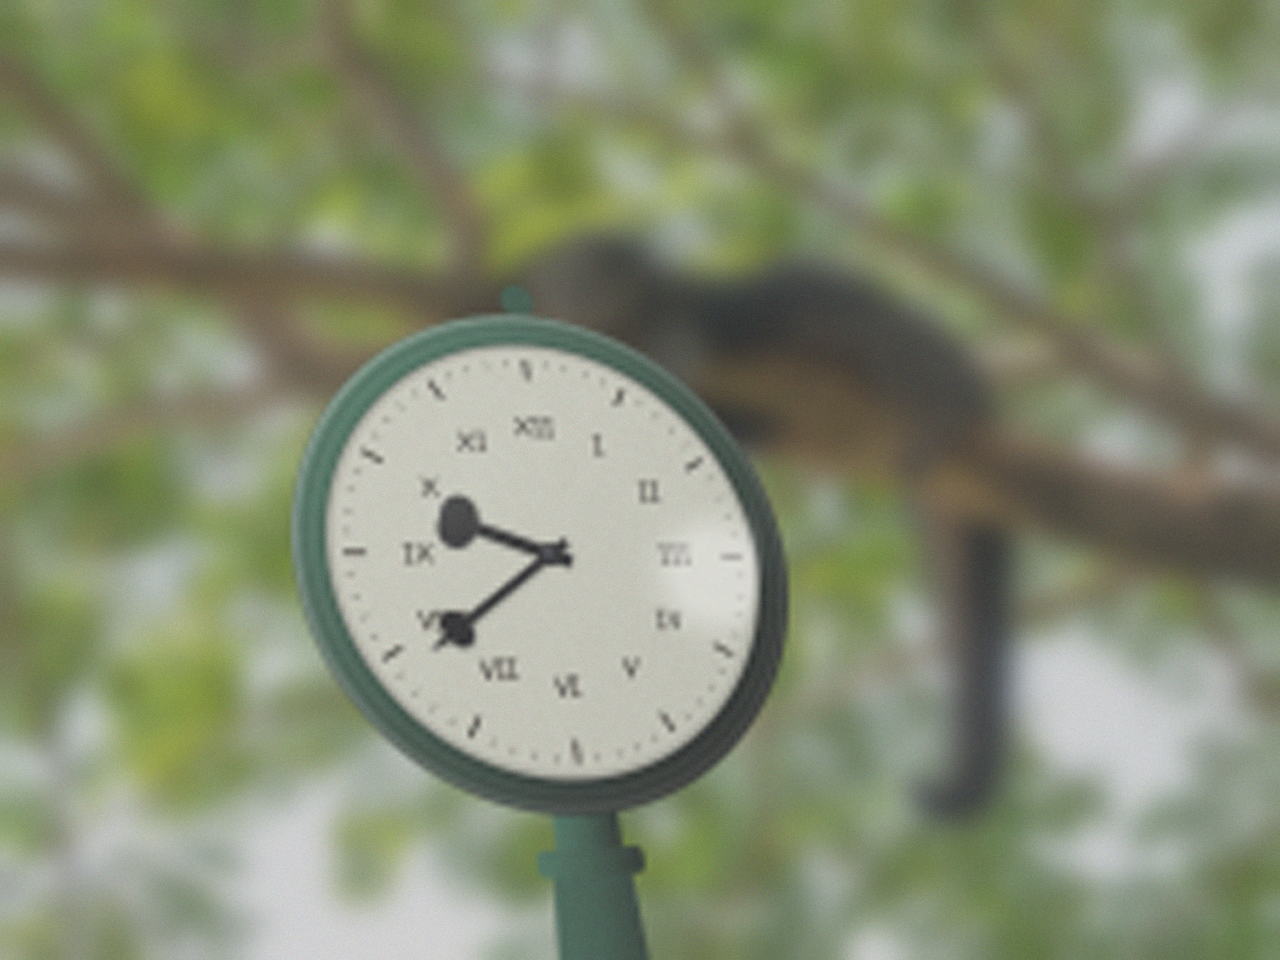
{"hour": 9, "minute": 39}
